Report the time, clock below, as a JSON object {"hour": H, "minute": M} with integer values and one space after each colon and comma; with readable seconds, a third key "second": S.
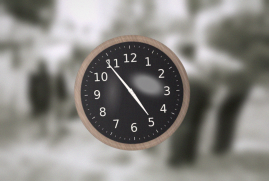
{"hour": 4, "minute": 54}
